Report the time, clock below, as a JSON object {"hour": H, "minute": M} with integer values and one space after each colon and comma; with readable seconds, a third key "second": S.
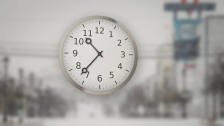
{"hour": 10, "minute": 37}
